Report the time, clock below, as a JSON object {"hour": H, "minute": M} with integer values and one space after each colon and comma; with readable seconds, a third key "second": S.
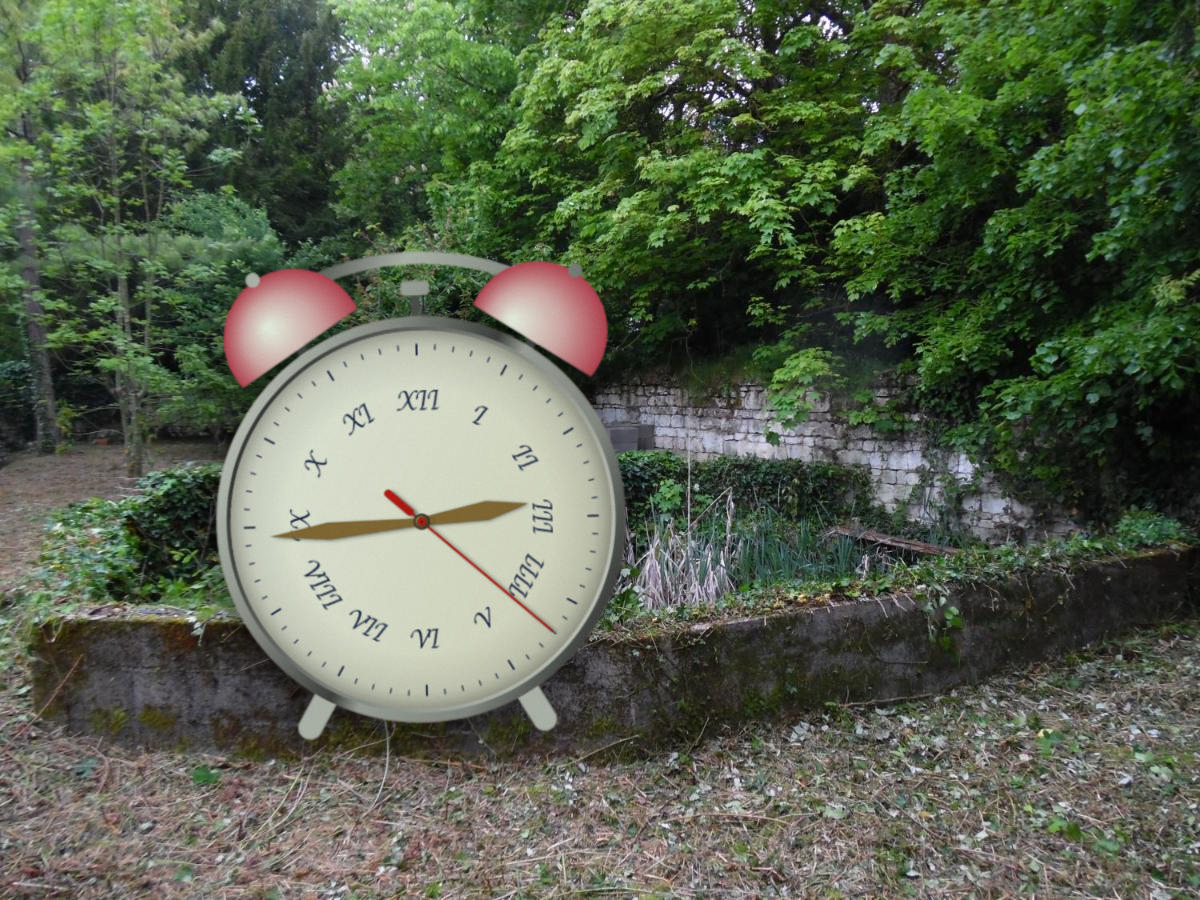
{"hour": 2, "minute": 44, "second": 22}
